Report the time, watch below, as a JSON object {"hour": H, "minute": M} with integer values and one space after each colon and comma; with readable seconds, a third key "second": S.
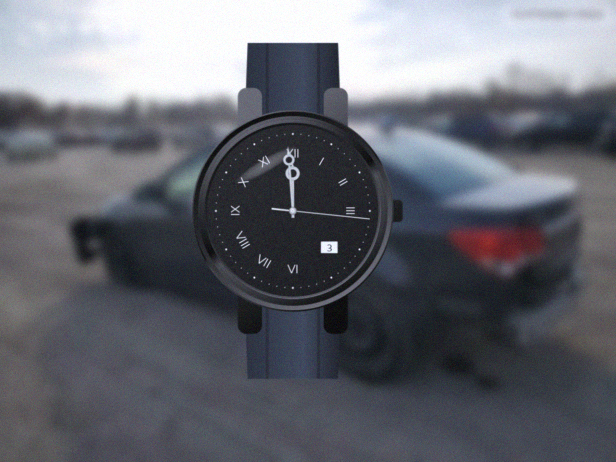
{"hour": 11, "minute": 59, "second": 16}
